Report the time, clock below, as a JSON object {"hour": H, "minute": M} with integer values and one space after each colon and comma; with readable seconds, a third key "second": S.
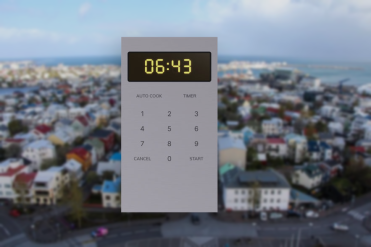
{"hour": 6, "minute": 43}
